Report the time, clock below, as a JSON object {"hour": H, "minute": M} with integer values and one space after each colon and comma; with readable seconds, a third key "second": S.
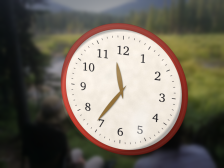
{"hour": 11, "minute": 36}
